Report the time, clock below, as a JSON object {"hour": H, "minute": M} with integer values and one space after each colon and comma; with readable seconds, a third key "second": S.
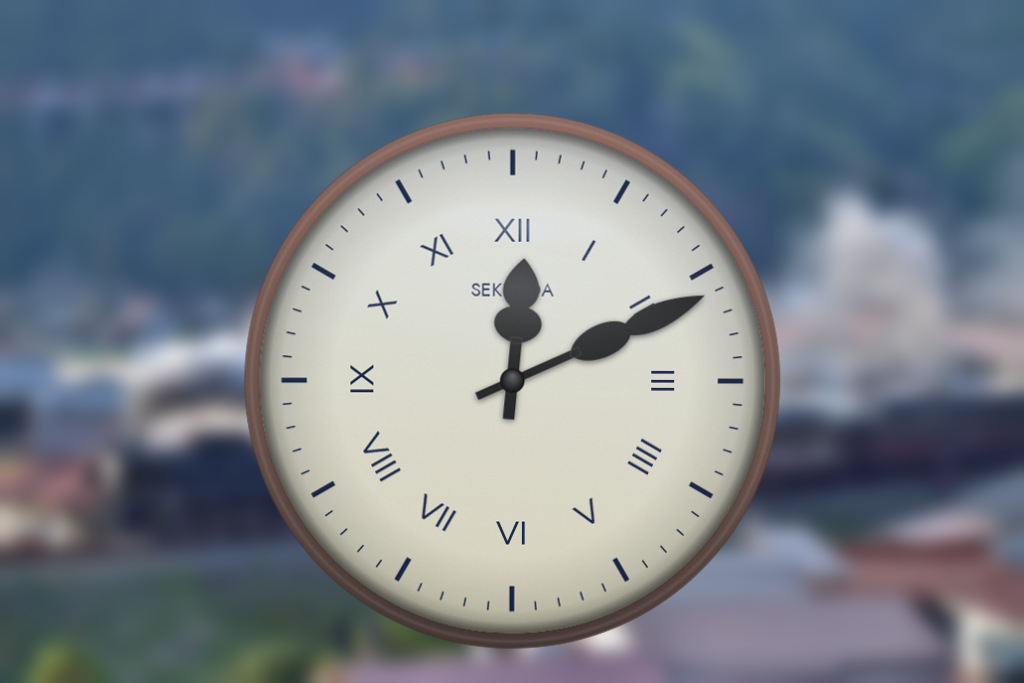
{"hour": 12, "minute": 11}
